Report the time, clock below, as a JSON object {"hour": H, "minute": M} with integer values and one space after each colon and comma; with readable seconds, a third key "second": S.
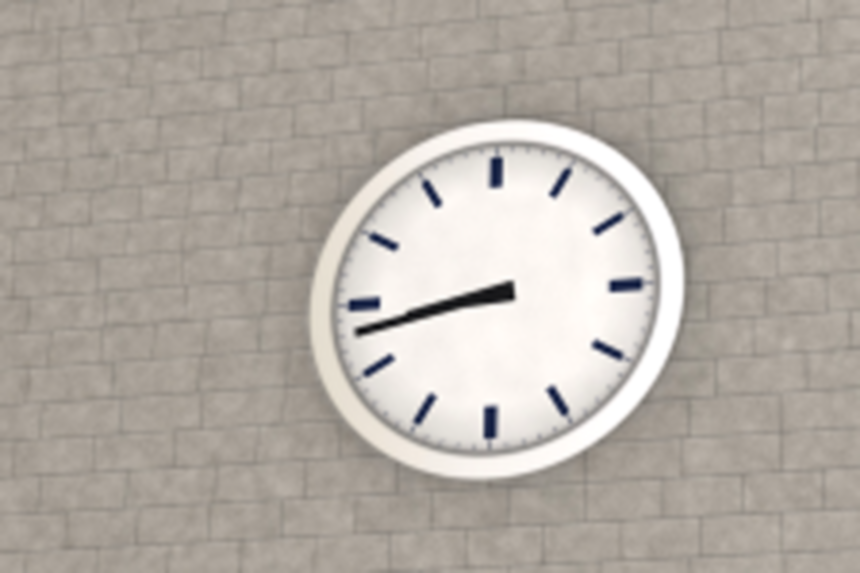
{"hour": 8, "minute": 43}
